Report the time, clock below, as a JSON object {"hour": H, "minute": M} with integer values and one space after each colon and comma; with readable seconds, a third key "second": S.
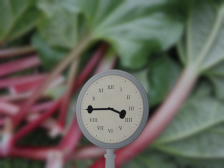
{"hour": 3, "minute": 45}
